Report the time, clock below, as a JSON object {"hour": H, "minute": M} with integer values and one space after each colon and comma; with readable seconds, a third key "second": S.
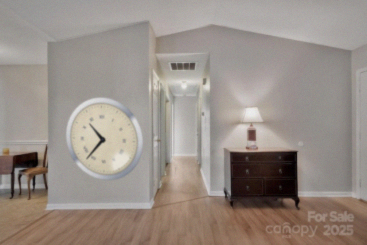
{"hour": 10, "minute": 37}
